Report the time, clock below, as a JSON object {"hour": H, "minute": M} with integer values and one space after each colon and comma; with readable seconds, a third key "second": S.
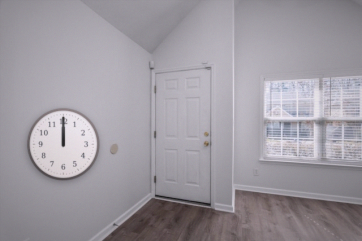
{"hour": 12, "minute": 0}
